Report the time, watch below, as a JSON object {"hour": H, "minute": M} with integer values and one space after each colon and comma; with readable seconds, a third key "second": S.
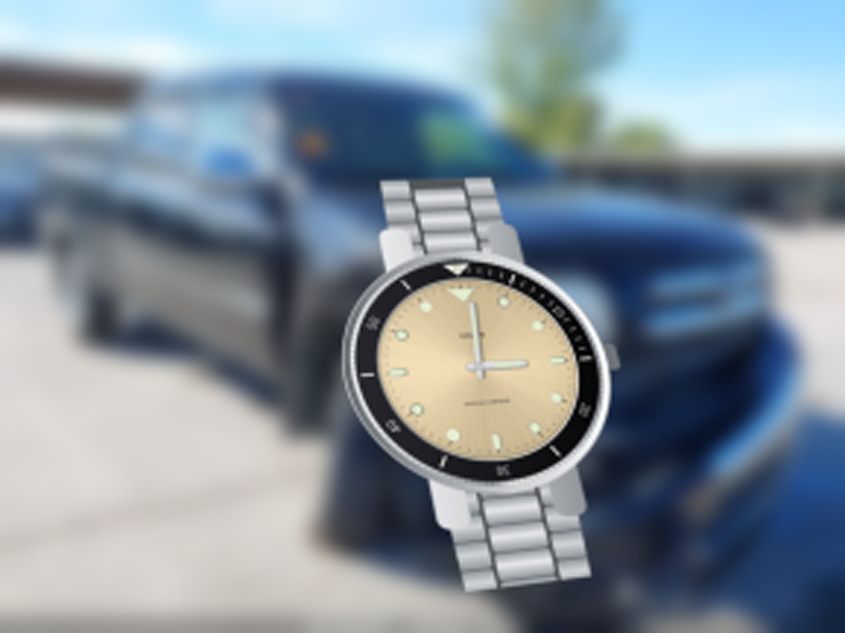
{"hour": 3, "minute": 1}
